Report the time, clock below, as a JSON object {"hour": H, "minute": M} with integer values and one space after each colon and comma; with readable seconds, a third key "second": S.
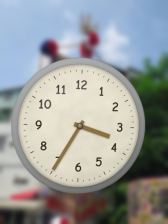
{"hour": 3, "minute": 35}
